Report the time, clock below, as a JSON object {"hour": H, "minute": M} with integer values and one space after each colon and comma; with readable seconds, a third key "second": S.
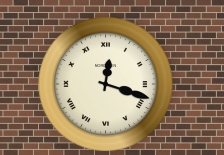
{"hour": 12, "minute": 18}
